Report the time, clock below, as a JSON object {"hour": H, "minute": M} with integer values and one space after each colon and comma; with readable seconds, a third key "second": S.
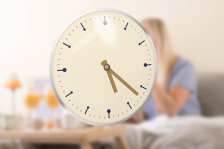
{"hour": 5, "minute": 22}
